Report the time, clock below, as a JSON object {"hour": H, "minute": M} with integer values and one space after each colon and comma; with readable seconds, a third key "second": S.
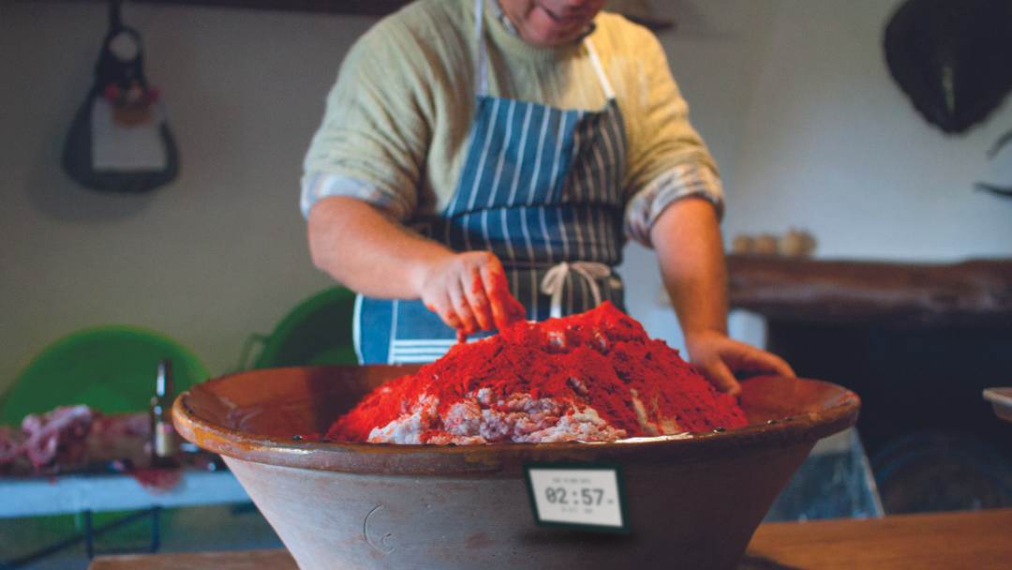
{"hour": 2, "minute": 57}
